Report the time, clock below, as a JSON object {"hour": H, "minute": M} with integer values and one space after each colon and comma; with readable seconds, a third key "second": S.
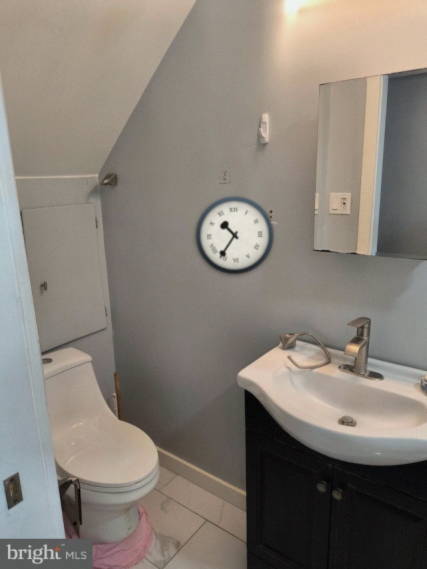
{"hour": 10, "minute": 36}
